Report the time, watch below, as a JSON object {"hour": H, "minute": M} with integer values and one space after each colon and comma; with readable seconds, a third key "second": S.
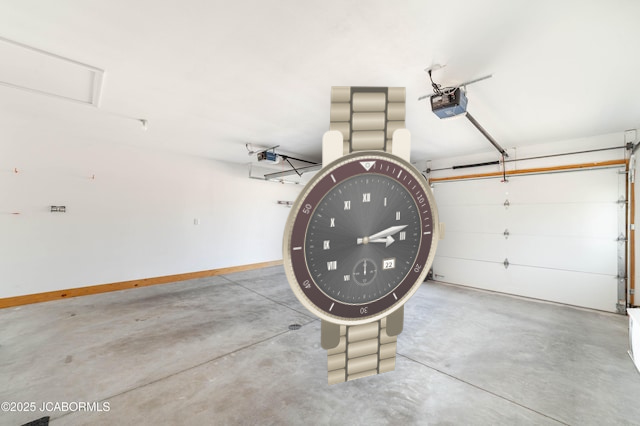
{"hour": 3, "minute": 13}
